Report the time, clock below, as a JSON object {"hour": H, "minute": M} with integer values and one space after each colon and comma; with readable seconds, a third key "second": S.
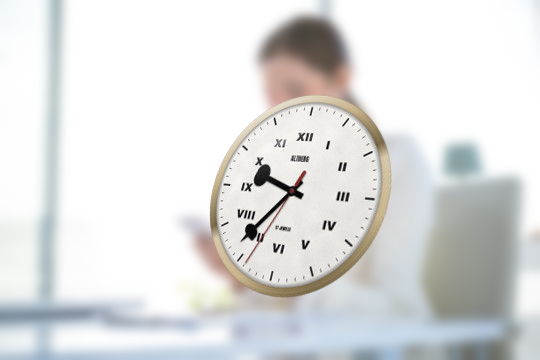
{"hour": 9, "minute": 36, "second": 34}
